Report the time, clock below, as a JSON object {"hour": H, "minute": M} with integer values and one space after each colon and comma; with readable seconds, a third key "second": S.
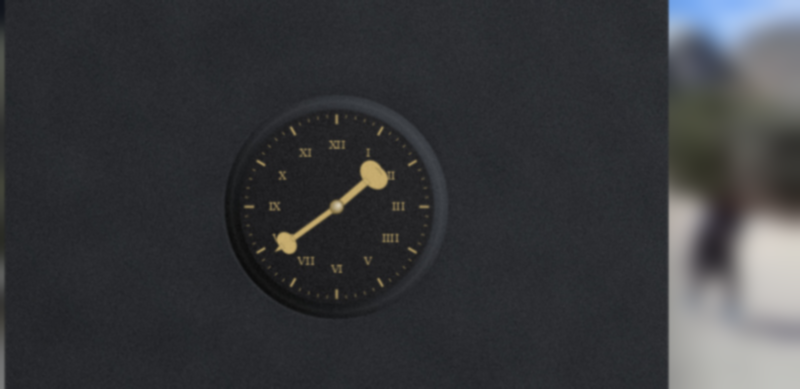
{"hour": 1, "minute": 39}
